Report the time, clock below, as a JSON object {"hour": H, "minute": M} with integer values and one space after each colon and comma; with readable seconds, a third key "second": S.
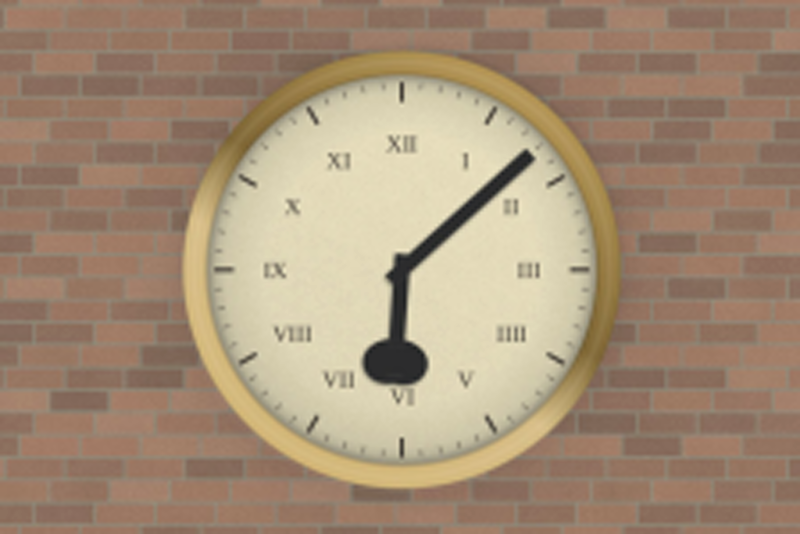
{"hour": 6, "minute": 8}
